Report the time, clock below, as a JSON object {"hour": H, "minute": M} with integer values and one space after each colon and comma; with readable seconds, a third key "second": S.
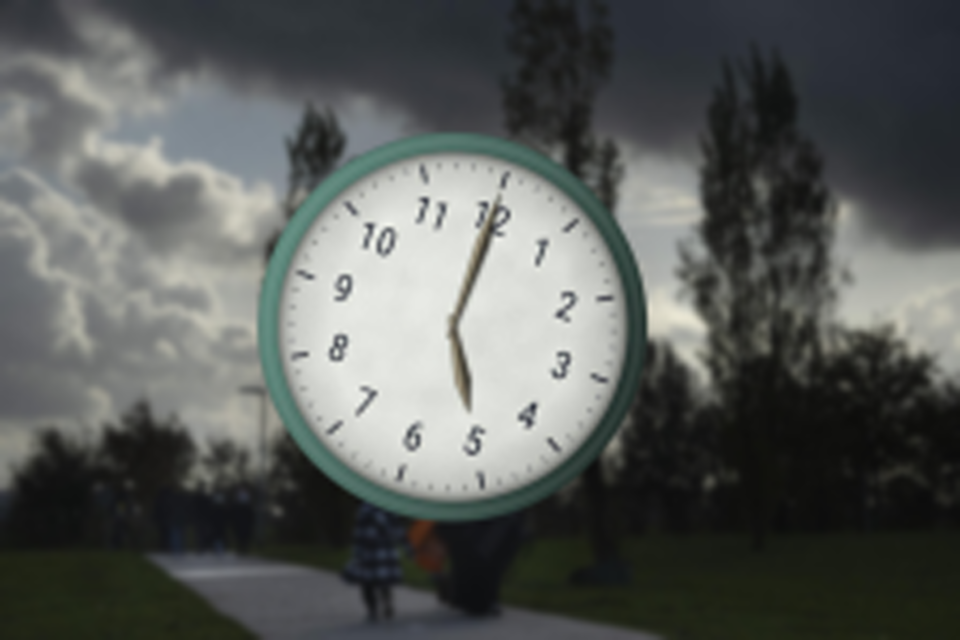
{"hour": 5, "minute": 0}
